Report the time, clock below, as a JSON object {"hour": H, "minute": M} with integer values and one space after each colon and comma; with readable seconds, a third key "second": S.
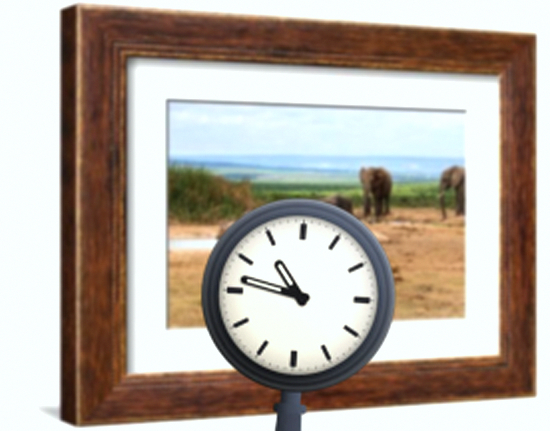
{"hour": 10, "minute": 47}
